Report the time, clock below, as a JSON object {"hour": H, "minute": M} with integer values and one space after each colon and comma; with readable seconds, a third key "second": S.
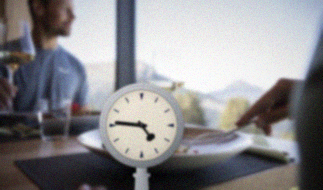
{"hour": 4, "minute": 46}
